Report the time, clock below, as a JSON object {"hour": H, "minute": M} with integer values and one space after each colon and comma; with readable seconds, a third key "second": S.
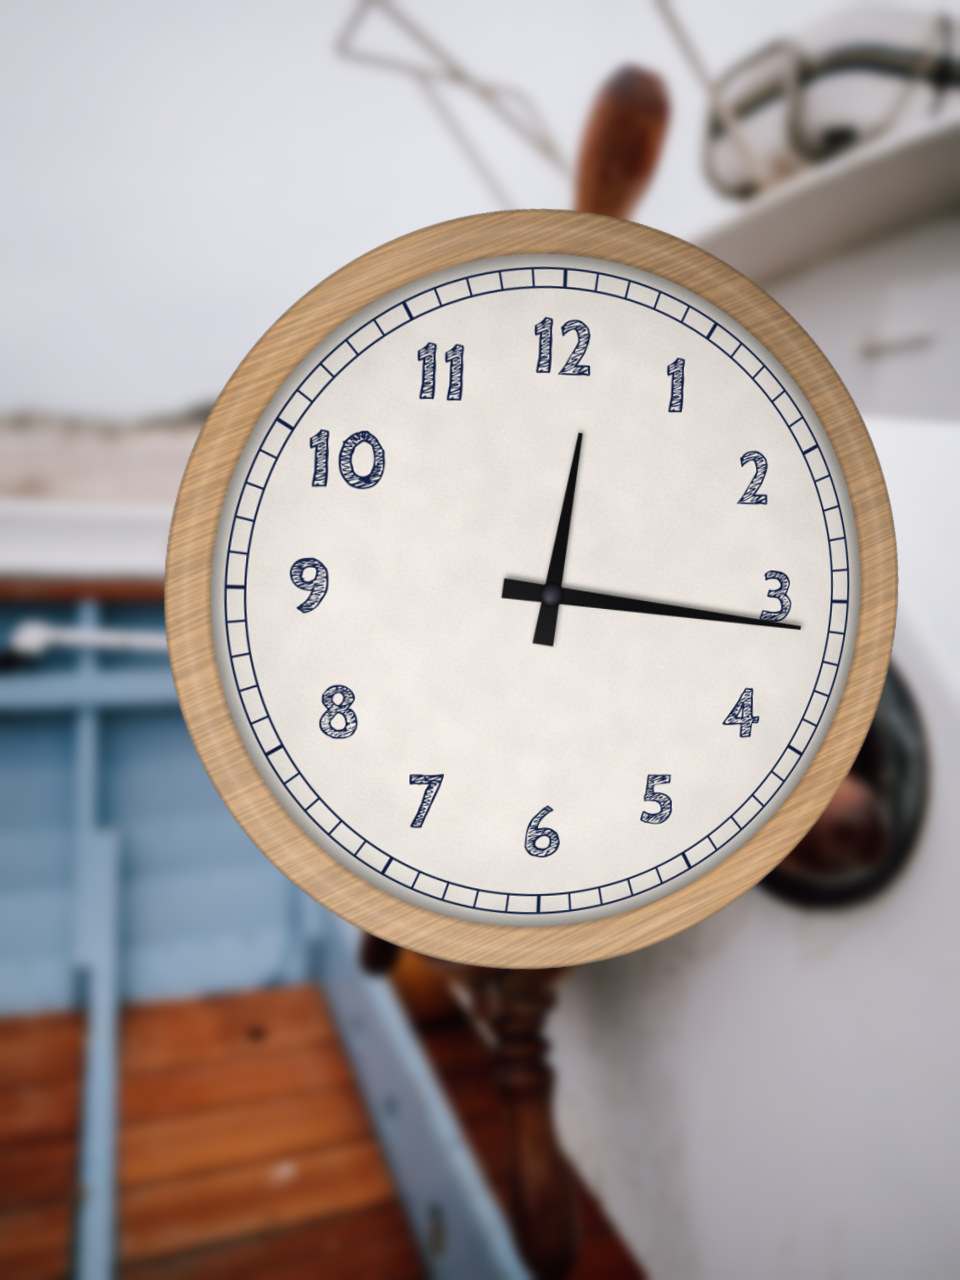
{"hour": 12, "minute": 16}
